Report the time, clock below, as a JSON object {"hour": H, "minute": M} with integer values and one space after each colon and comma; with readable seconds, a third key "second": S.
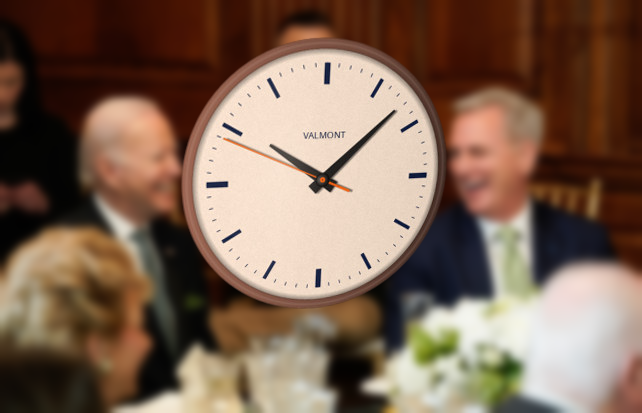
{"hour": 10, "minute": 7, "second": 49}
